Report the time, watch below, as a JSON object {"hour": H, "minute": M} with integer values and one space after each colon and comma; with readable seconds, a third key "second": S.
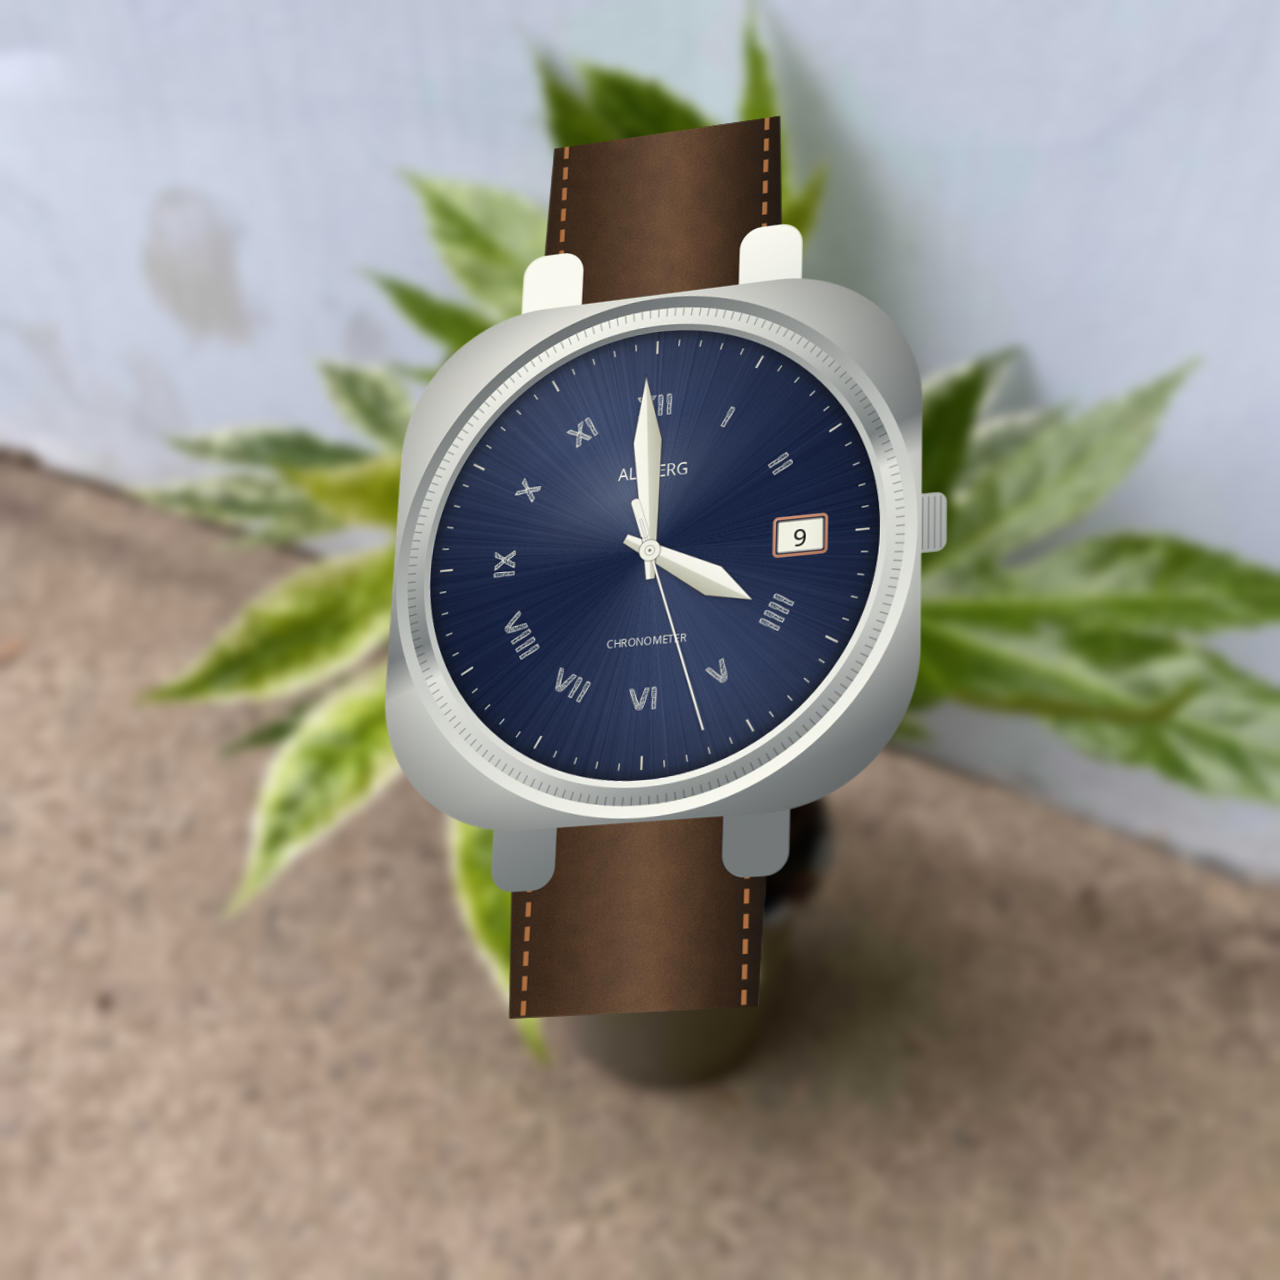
{"hour": 3, "minute": 59, "second": 27}
